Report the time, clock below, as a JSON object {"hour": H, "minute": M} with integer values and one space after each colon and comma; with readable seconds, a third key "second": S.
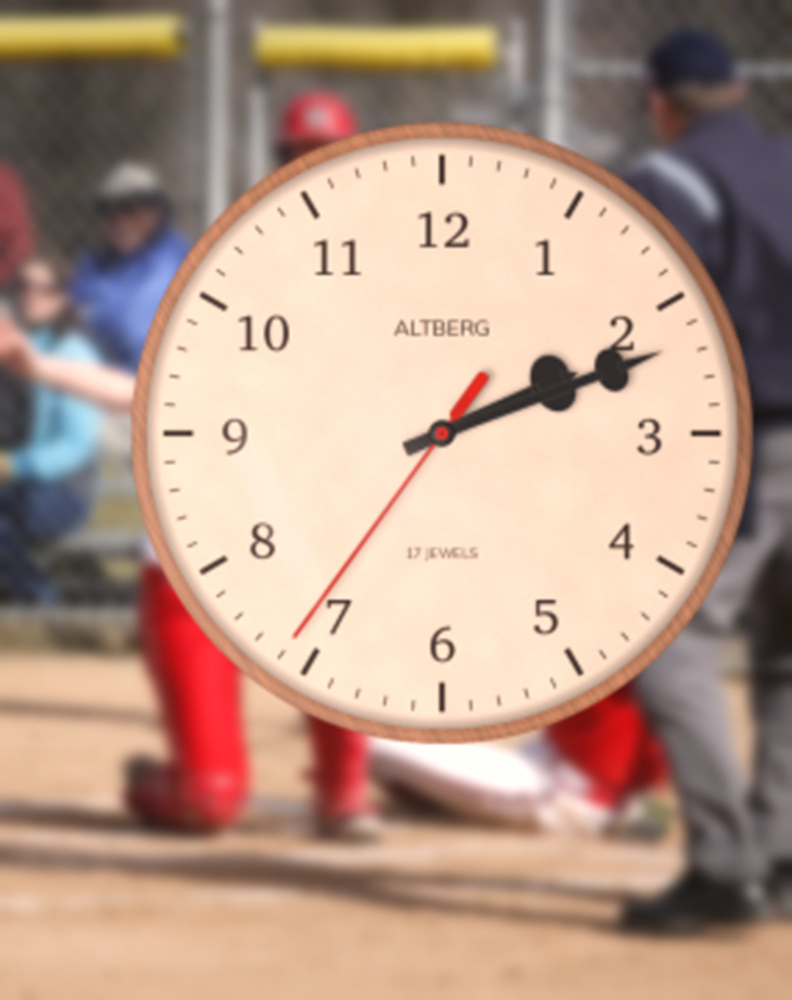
{"hour": 2, "minute": 11, "second": 36}
